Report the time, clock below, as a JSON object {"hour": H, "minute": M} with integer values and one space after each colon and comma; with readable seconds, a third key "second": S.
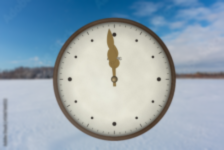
{"hour": 11, "minute": 59}
